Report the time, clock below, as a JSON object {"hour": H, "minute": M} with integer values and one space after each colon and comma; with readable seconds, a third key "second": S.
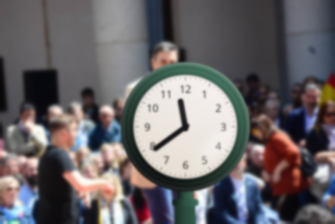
{"hour": 11, "minute": 39}
